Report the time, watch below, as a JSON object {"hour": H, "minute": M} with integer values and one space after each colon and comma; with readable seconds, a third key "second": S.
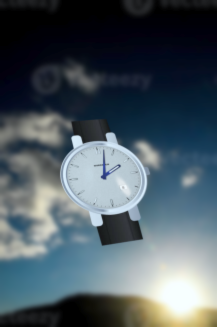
{"hour": 2, "minute": 2}
